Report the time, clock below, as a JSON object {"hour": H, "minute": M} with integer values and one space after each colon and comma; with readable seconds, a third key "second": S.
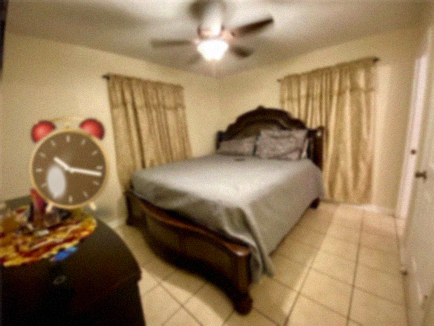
{"hour": 10, "minute": 17}
